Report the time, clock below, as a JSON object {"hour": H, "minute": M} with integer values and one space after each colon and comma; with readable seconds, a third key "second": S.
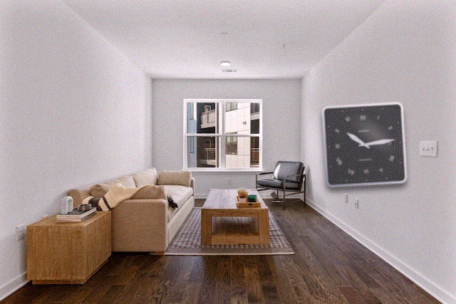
{"hour": 10, "minute": 14}
